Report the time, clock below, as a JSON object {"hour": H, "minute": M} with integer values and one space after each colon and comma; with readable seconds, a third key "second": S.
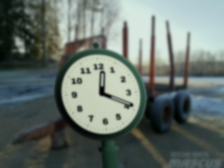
{"hour": 12, "minute": 19}
